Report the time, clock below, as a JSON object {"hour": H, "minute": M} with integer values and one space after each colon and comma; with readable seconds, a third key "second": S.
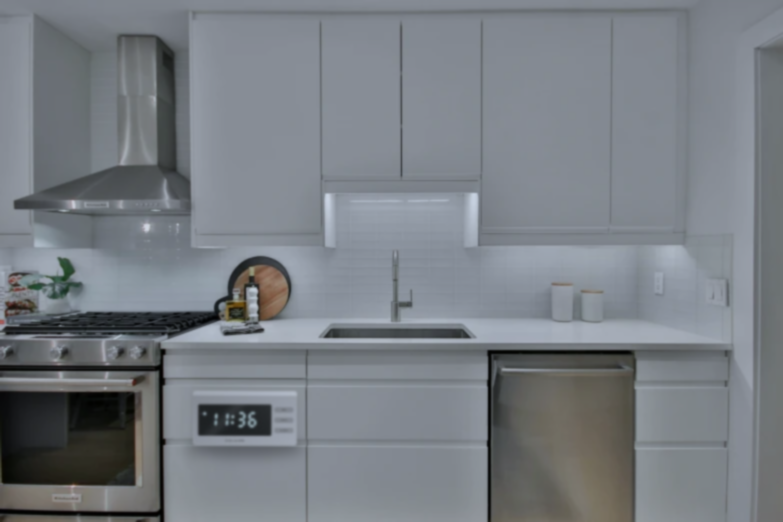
{"hour": 11, "minute": 36}
